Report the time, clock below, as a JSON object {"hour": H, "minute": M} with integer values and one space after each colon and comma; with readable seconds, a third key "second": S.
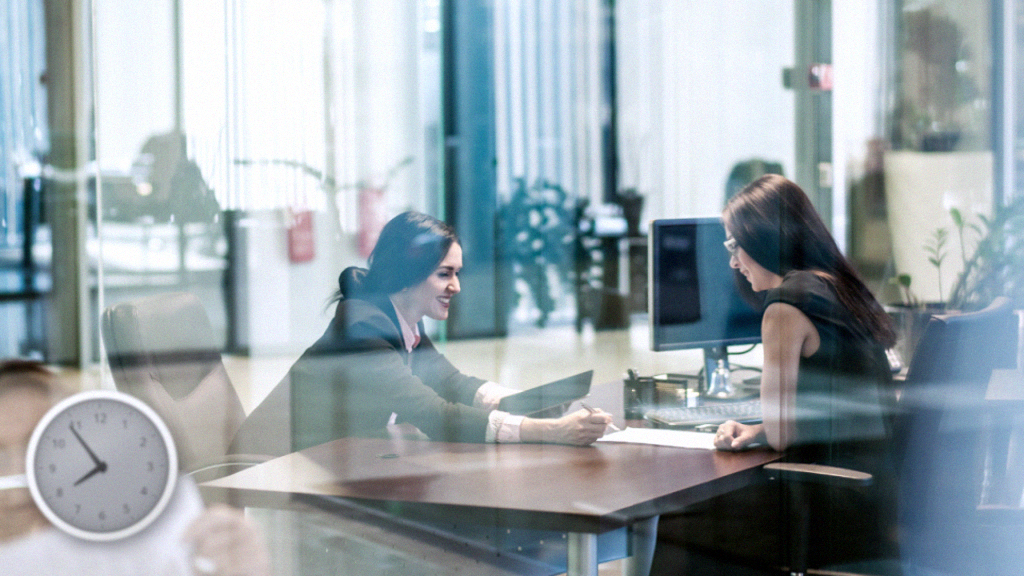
{"hour": 7, "minute": 54}
